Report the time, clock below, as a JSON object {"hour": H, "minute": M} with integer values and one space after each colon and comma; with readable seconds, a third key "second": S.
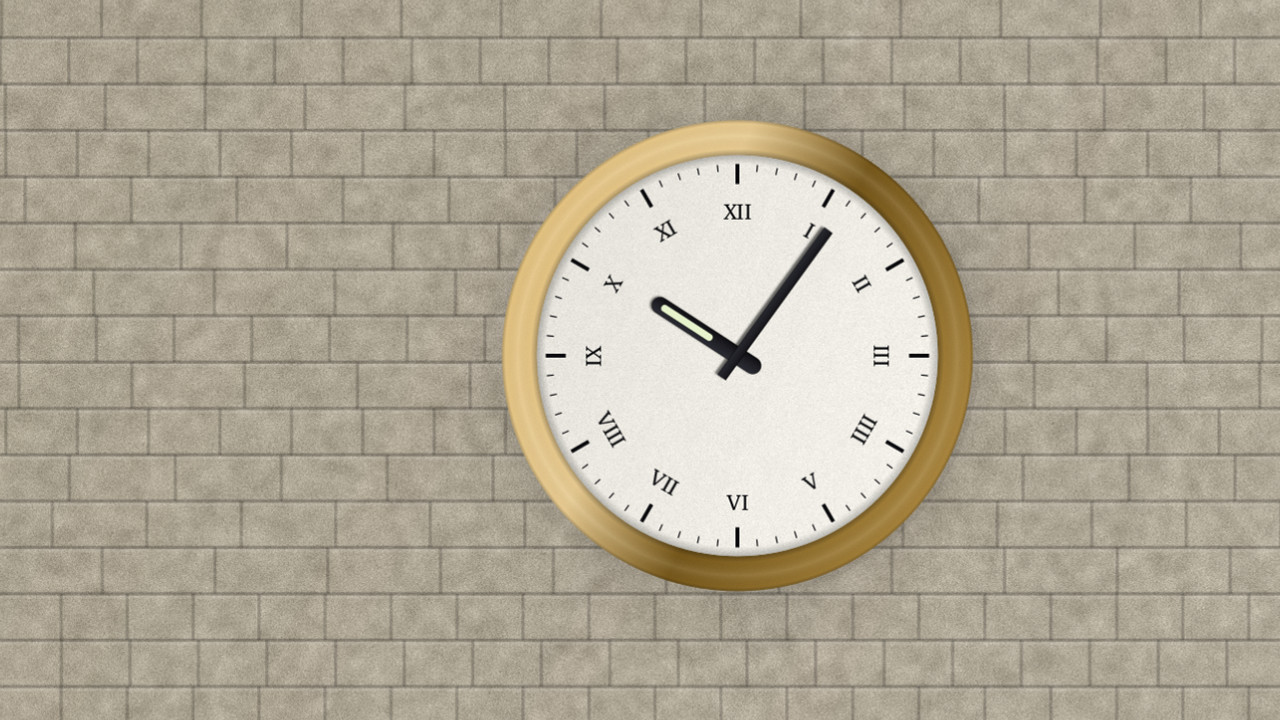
{"hour": 10, "minute": 6}
